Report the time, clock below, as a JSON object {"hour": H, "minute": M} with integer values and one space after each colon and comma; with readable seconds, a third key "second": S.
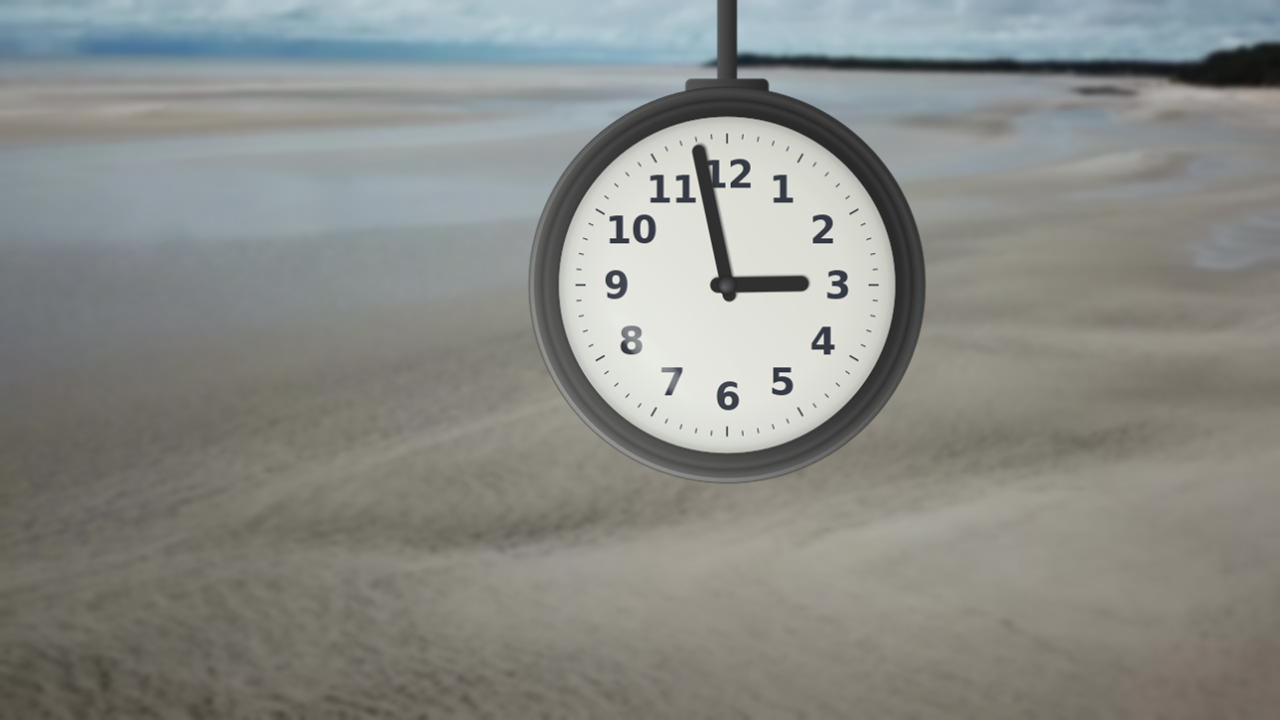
{"hour": 2, "minute": 58}
